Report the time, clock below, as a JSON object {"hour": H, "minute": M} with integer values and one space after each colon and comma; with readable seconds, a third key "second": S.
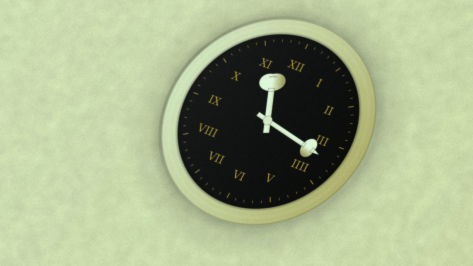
{"hour": 11, "minute": 17}
